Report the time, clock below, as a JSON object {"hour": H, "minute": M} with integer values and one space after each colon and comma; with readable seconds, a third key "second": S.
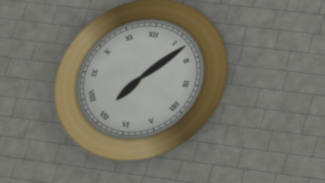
{"hour": 7, "minute": 7}
